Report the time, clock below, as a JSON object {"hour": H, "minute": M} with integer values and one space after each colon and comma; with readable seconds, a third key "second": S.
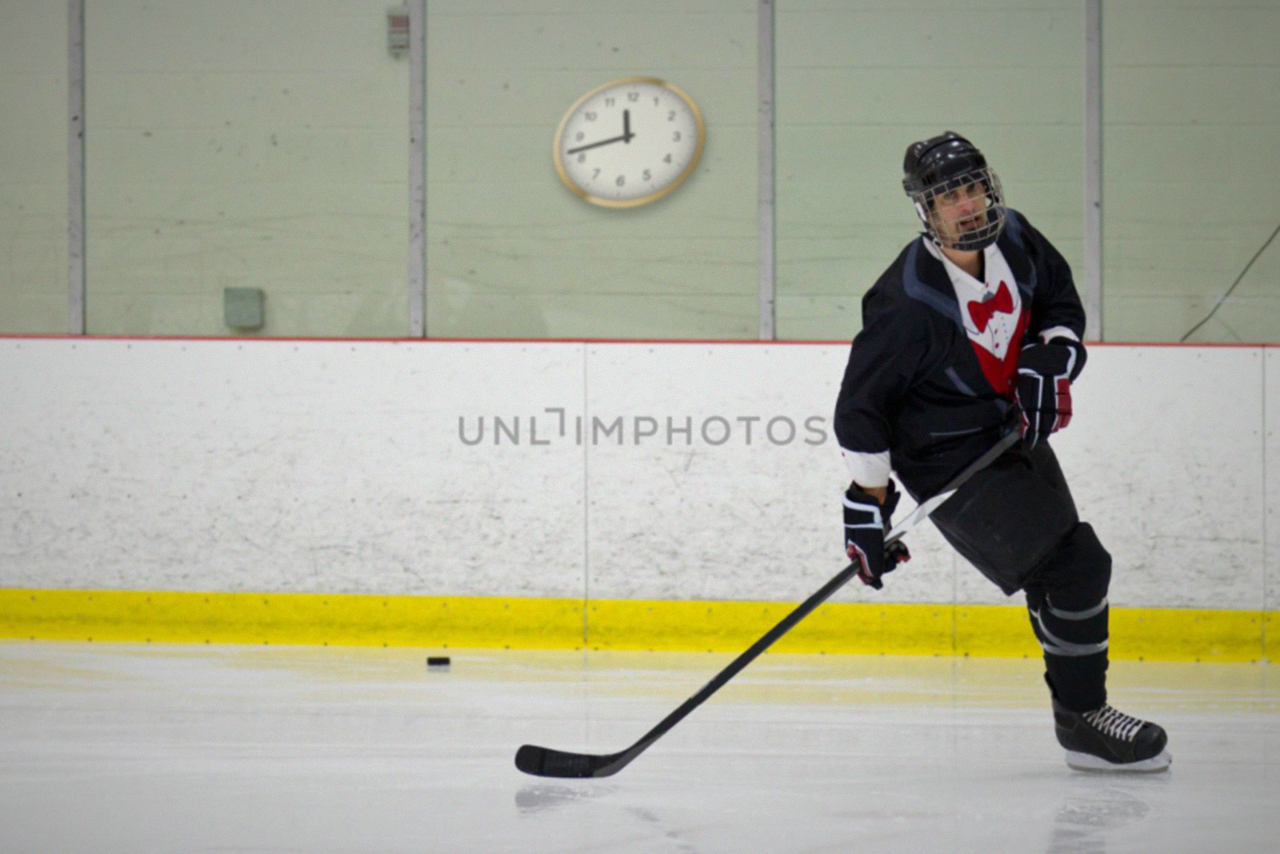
{"hour": 11, "minute": 42}
